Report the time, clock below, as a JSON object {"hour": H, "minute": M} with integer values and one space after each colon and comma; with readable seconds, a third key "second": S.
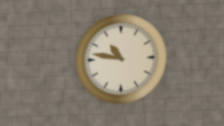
{"hour": 10, "minute": 47}
